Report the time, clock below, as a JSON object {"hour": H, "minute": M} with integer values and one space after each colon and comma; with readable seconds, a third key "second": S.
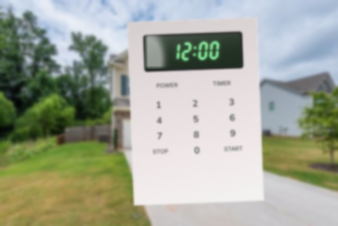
{"hour": 12, "minute": 0}
